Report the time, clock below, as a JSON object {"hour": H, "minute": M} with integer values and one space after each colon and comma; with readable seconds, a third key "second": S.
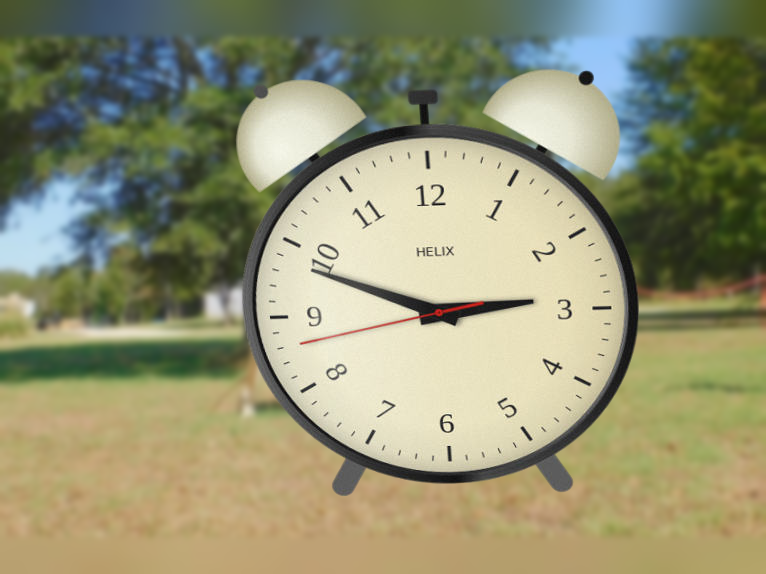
{"hour": 2, "minute": 48, "second": 43}
